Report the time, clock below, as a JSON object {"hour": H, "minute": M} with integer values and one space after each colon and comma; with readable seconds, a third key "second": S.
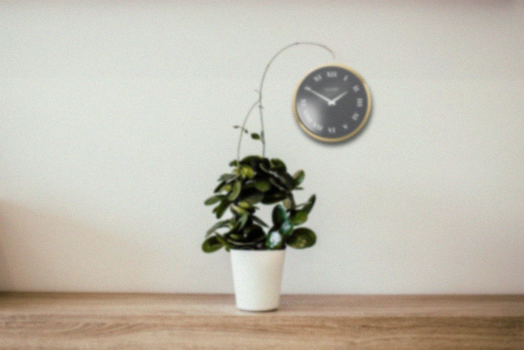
{"hour": 1, "minute": 50}
